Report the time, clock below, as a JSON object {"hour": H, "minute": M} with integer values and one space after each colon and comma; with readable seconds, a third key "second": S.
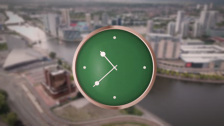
{"hour": 10, "minute": 38}
